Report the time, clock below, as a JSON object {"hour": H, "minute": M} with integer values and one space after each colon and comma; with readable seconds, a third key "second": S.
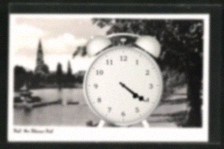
{"hour": 4, "minute": 21}
